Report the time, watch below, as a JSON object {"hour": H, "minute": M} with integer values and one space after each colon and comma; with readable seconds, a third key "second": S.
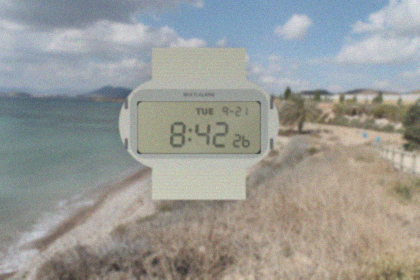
{"hour": 8, "minute": 42, "second": 26}
